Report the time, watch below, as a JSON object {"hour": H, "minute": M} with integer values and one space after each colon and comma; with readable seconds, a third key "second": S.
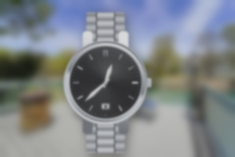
{"hour": 12, "minute": 38}
